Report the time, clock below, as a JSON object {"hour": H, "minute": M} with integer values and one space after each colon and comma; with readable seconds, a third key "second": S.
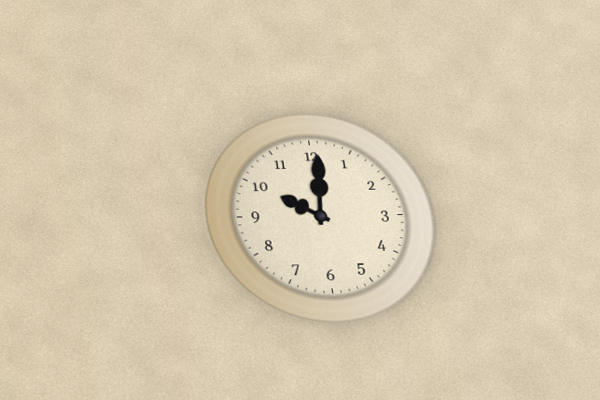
{"hour": 10, "minute": 1}
